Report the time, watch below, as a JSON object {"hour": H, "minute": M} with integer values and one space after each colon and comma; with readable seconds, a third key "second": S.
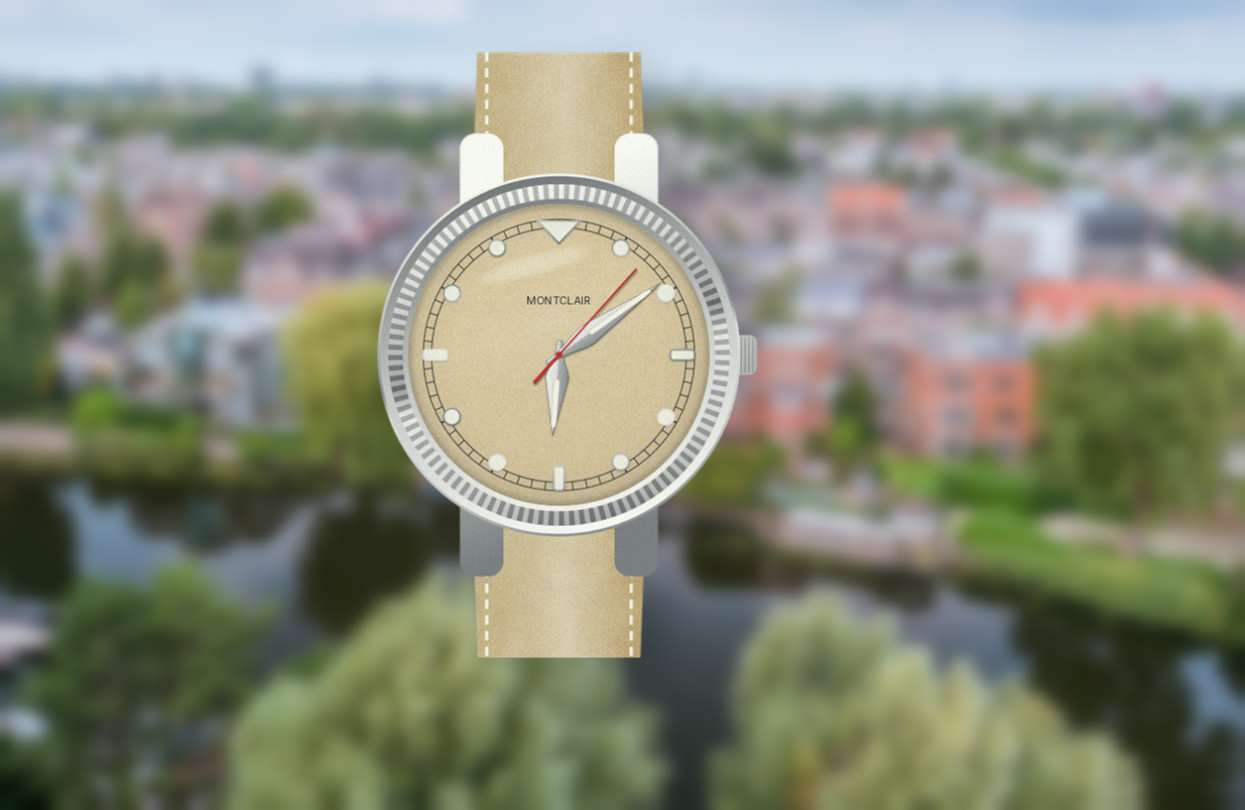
{"hour": 6, "minute": 9, "second": 7}
